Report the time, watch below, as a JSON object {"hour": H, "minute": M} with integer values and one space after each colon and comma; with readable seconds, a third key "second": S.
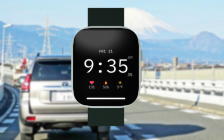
{"hour": 9, "minute": 35}
